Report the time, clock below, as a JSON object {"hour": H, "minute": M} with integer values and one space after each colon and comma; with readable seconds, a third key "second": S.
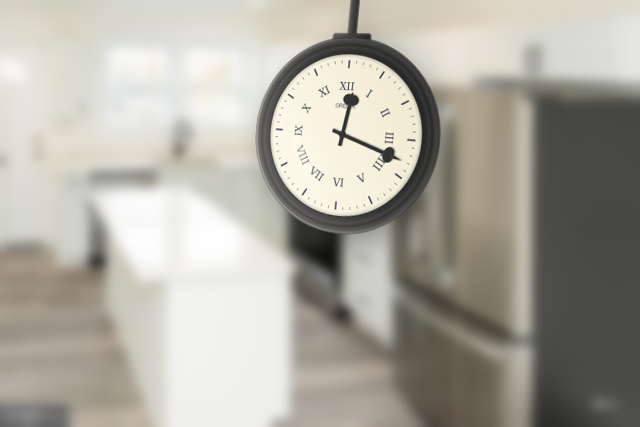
{"hour": 12, "minute": 18}
